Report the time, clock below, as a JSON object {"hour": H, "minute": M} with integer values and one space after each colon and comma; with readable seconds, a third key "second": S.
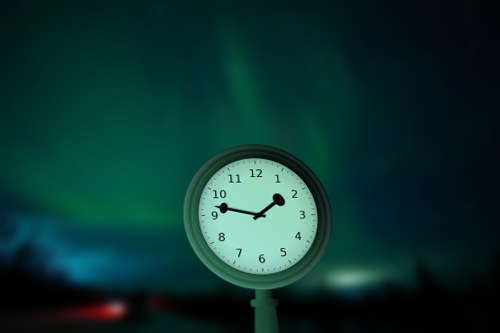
{"hour": 1, "minute": 47}
